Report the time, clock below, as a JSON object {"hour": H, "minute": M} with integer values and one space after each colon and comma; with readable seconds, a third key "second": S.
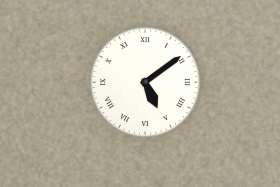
{"hour": 5, "minute": 9}
